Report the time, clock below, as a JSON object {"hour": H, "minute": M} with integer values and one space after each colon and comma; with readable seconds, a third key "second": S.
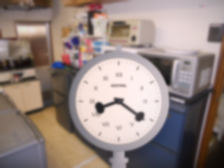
{"hour": 8, "minute": 21}
